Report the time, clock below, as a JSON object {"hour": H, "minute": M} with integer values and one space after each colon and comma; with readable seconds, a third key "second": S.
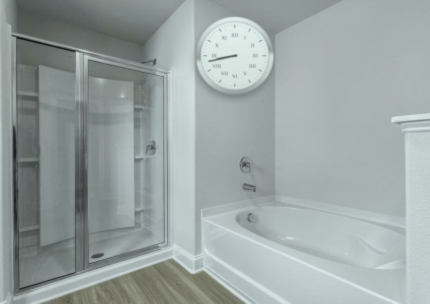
{"hour": 8, "minute": 43}
